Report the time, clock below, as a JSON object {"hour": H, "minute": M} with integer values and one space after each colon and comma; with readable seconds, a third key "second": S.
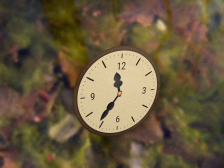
{"hour": 11, "minute": 36}
